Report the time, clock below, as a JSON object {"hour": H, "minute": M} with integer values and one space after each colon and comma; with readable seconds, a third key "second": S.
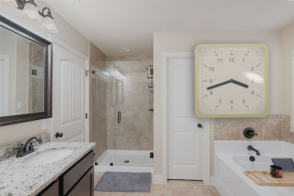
{"hour": 3, "minute": 42}
